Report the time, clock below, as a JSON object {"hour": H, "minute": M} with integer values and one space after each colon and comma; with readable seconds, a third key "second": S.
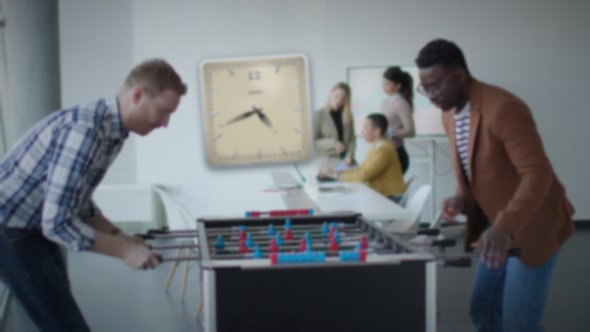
{"hour": 4, "minute": 42}
